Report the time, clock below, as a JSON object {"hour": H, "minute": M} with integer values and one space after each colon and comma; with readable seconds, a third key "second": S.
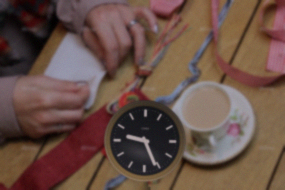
{"hour": 9, "minute": 26}
